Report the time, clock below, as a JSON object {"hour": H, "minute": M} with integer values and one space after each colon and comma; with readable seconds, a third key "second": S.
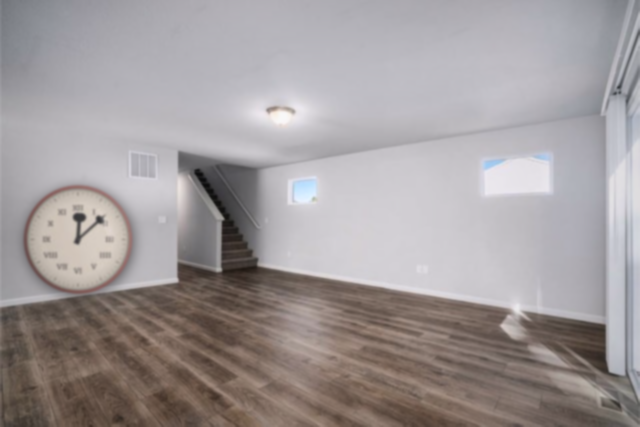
{"hour": 12, "minute": 8}
